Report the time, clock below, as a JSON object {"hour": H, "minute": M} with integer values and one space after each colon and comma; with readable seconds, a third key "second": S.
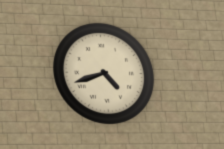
{"hour": 4, "minute": 42}
